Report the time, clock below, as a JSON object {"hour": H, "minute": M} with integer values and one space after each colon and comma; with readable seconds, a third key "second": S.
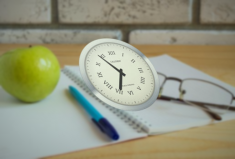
{"hour": 6, "minute": 54}
